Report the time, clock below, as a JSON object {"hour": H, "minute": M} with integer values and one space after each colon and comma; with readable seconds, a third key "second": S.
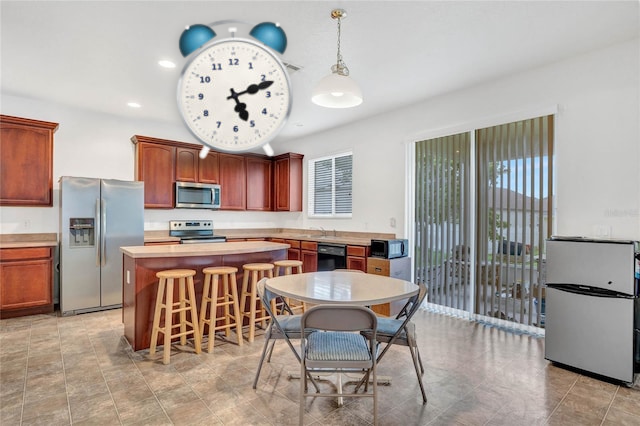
{"hour": 5, "minute": 12}
